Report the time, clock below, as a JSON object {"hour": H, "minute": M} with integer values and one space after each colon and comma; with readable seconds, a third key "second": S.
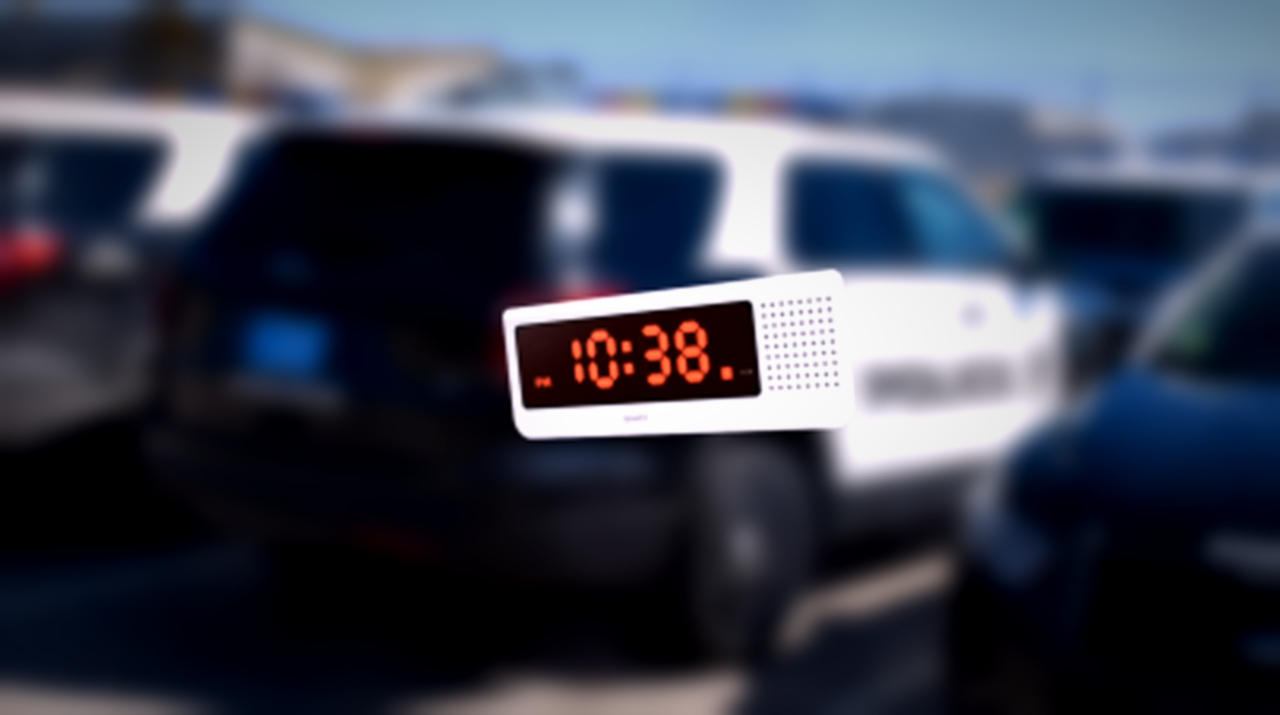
{"hour": 10, "minute": 38}
